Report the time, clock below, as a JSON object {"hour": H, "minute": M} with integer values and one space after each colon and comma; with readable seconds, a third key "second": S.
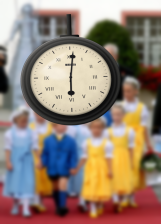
{"hour": 6, "minute": 1}
